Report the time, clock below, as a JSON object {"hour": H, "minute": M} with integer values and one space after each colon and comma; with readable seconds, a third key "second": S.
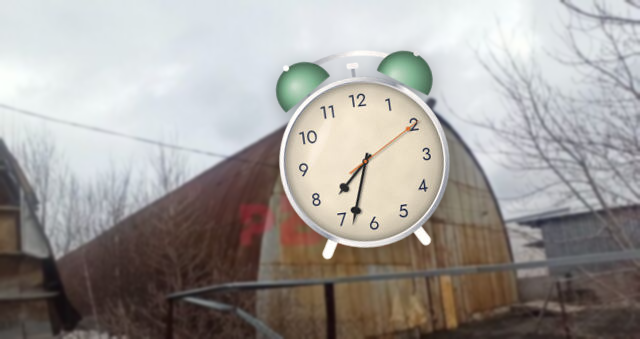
{"hour": 7, "minute": 33, "second": 10}
